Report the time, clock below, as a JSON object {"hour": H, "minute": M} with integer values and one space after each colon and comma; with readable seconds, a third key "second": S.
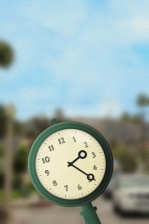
{"hour": 2, "minute": 24}
